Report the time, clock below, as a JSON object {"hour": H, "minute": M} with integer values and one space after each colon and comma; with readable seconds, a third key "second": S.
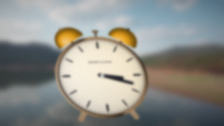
{"hour": 3, "minute": 18}
